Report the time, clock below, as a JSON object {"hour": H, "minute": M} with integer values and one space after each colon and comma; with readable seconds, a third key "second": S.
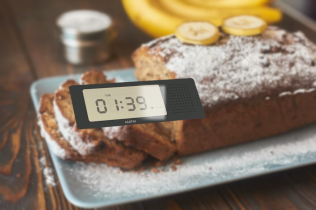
{"hour": 1, "minute": 39}
